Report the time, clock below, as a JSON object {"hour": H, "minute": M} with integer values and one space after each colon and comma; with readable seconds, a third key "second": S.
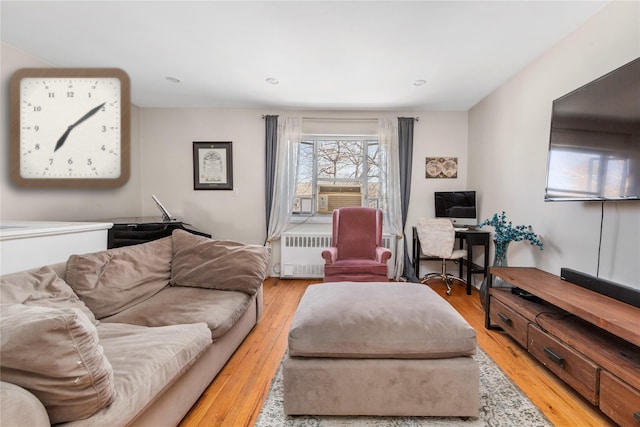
{"hour": 7, "minute": 9}
